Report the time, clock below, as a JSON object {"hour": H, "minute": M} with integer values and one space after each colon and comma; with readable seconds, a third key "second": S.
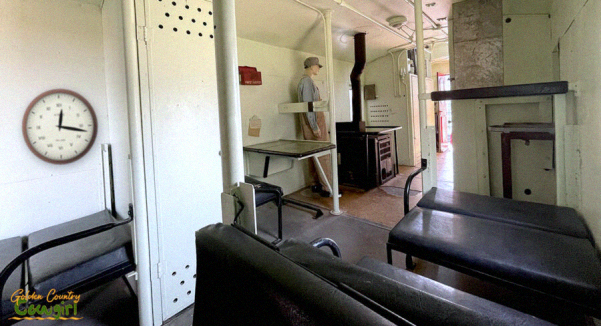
{"hour": 12, "minute": 17}
